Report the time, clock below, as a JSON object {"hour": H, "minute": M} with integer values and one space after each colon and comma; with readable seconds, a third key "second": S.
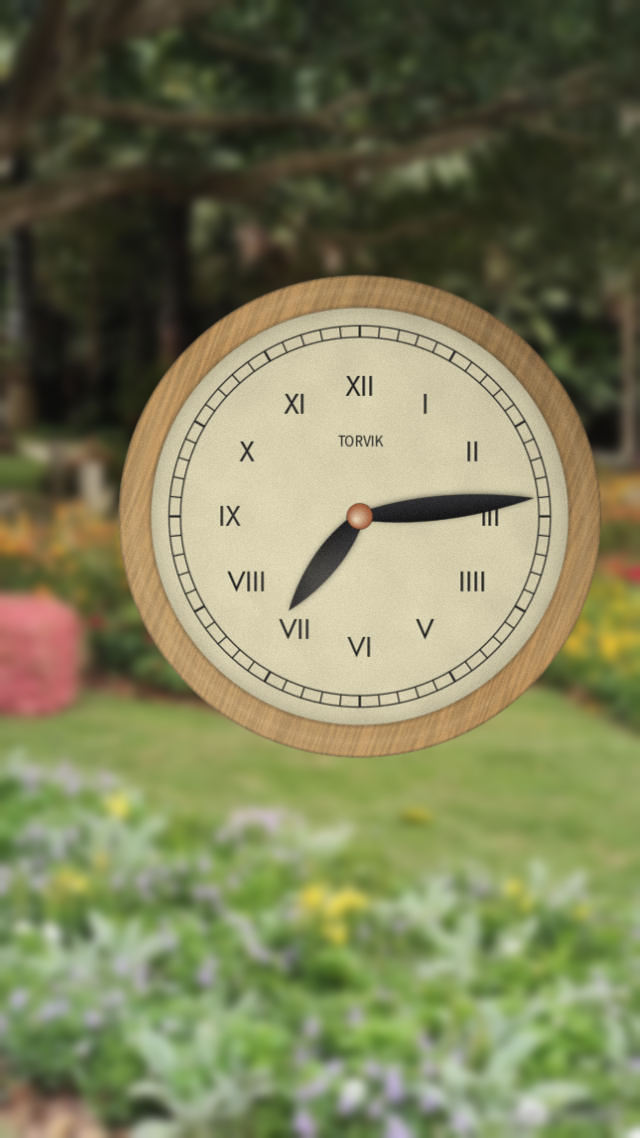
{"hour": 7, "minute": 14}
